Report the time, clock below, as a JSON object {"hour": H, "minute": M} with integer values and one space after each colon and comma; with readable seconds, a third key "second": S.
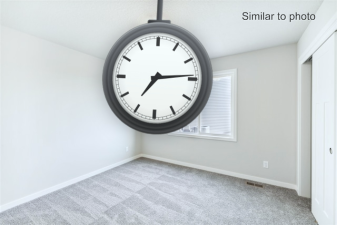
{"hour": 7, "minute": 14}
